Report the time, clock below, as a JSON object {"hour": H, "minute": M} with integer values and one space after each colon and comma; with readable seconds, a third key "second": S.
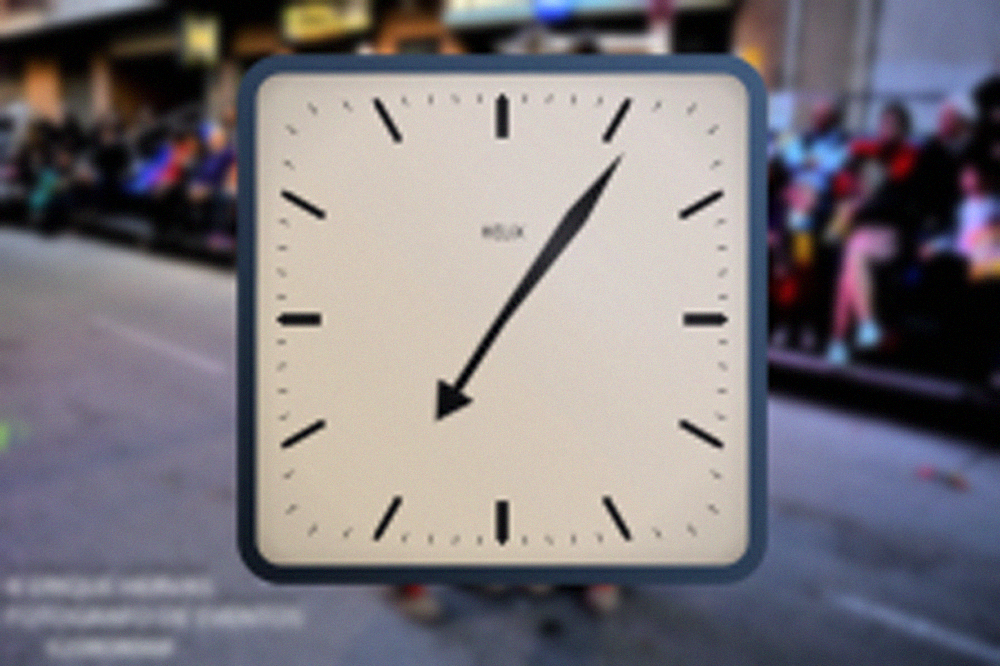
{"hour": 7, "minute": 6}
